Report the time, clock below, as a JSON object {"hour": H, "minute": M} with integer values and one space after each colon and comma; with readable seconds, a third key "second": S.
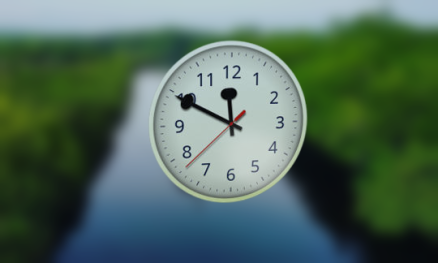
{"hour": 11, "minute": 49, "second": 38}
